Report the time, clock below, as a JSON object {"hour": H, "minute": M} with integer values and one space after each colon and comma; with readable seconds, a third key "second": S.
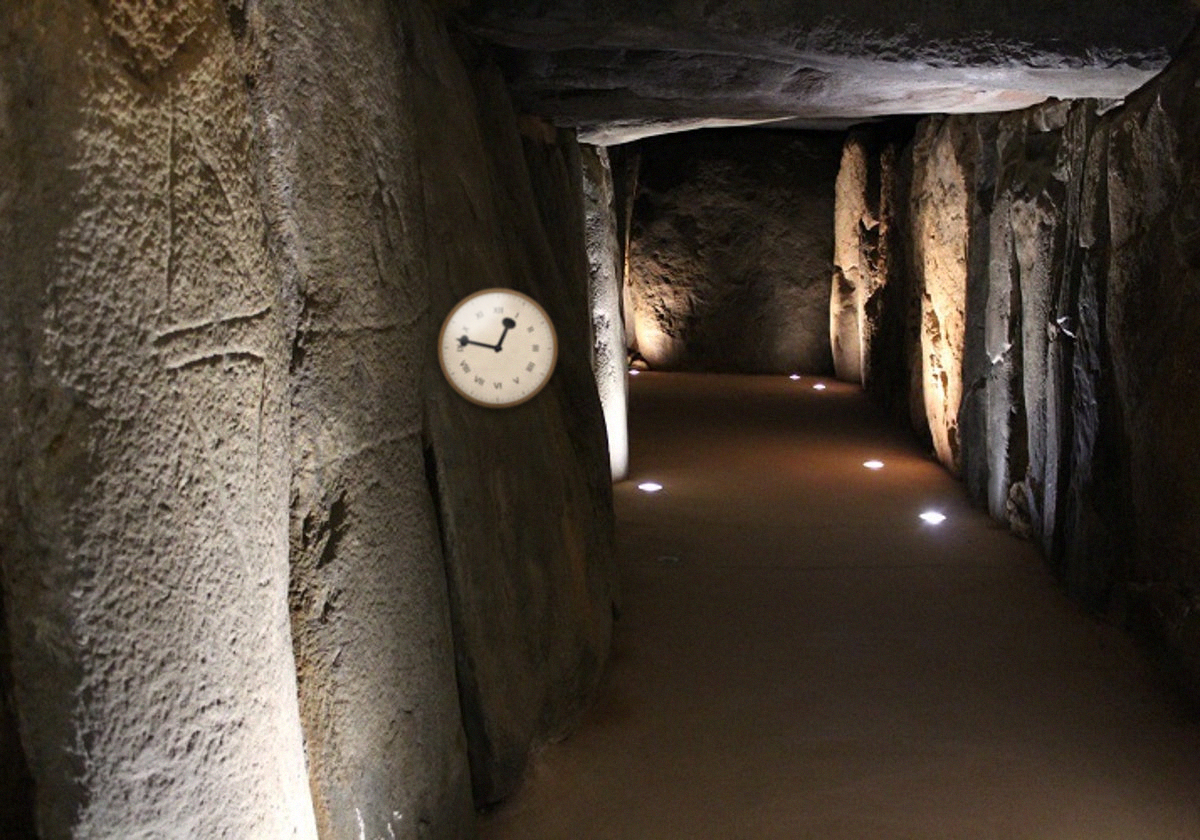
{"hour": 12, "minute": 47}
